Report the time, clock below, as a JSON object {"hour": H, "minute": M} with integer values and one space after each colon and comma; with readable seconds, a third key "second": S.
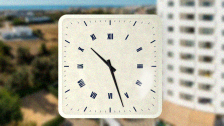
{"hour": 10, "minute": 27}
